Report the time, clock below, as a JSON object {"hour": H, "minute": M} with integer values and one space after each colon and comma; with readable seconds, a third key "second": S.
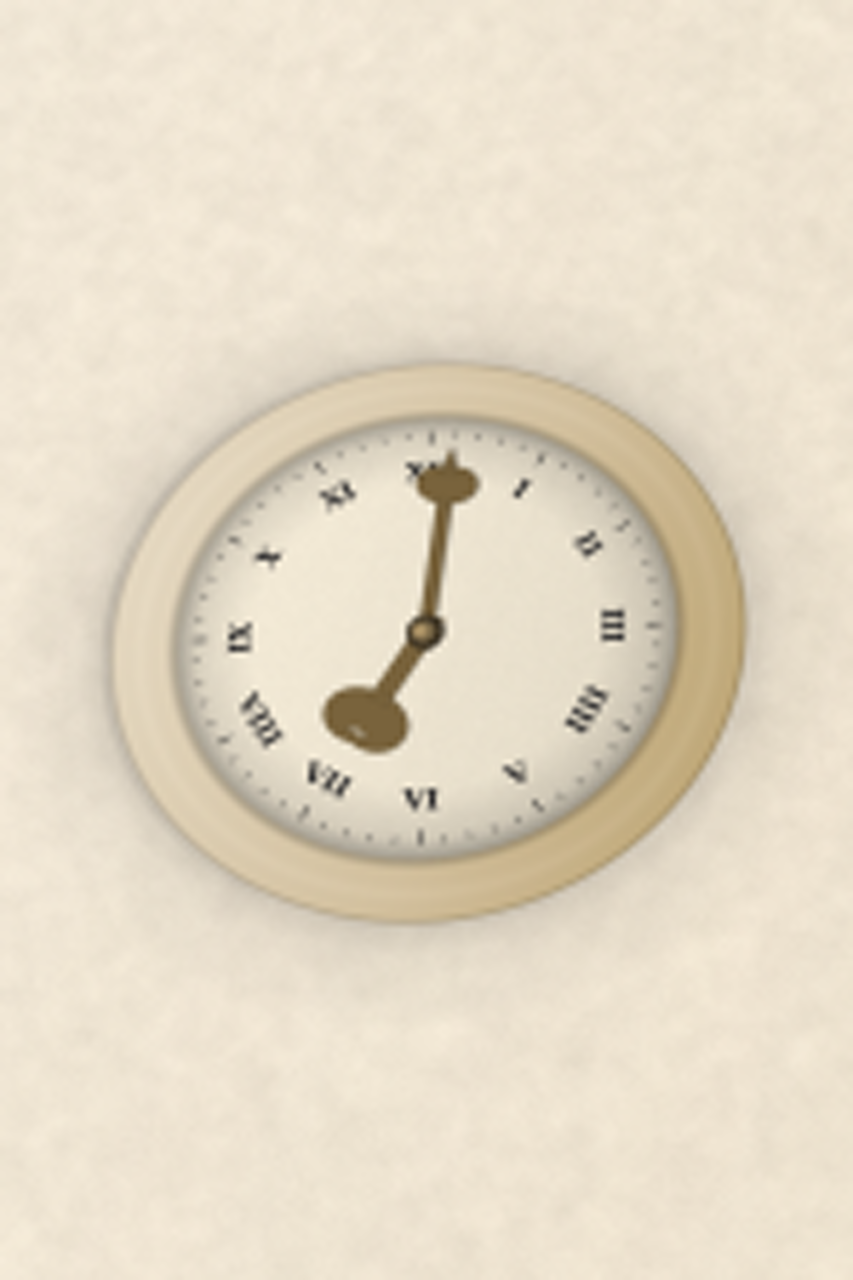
{"hour": 7, "minute": 1}
